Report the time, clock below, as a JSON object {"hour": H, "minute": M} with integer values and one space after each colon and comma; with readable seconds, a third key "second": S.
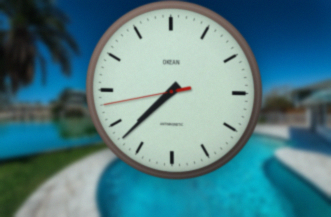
{"hour": 7, "minute": 37, "second": 43}
